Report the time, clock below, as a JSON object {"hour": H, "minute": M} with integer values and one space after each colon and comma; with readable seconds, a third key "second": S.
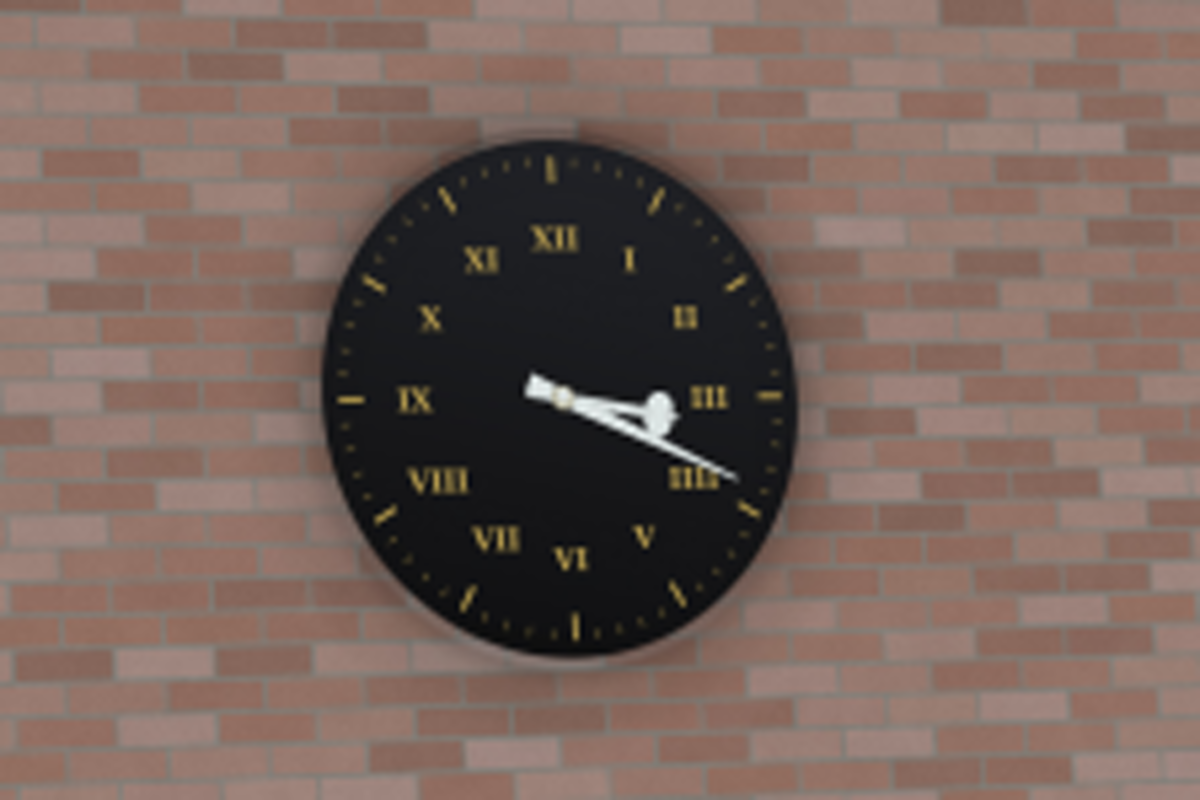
{"hour": 3, "minute": 19}
